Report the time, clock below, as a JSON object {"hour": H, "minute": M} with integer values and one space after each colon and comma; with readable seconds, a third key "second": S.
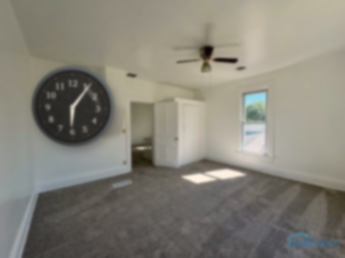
{"hour": 6, "minute": 6}
